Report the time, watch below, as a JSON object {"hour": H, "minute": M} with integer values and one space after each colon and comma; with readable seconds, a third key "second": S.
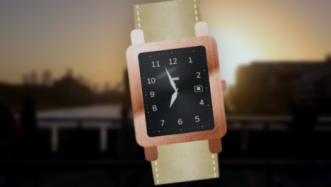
{"hour": 6, "minute": 57}
